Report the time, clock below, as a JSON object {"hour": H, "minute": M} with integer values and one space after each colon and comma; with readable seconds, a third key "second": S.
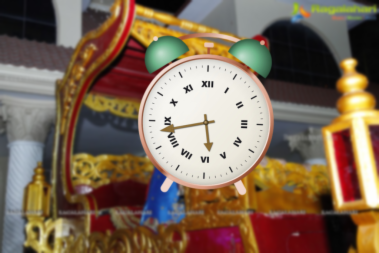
{"hour": 5, "minute": 43}
